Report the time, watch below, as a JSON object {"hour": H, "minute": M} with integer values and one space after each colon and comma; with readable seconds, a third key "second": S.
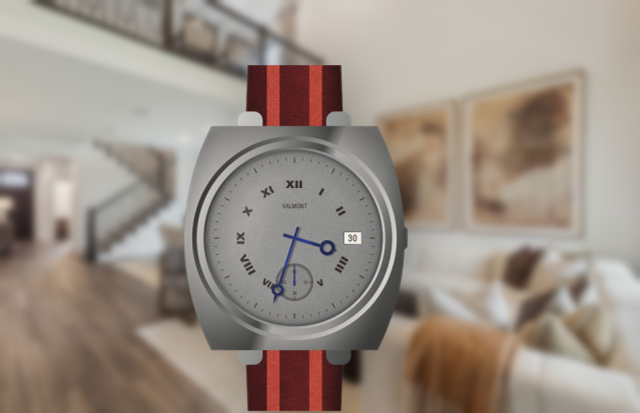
{"hour": 3, "minute": 33}
